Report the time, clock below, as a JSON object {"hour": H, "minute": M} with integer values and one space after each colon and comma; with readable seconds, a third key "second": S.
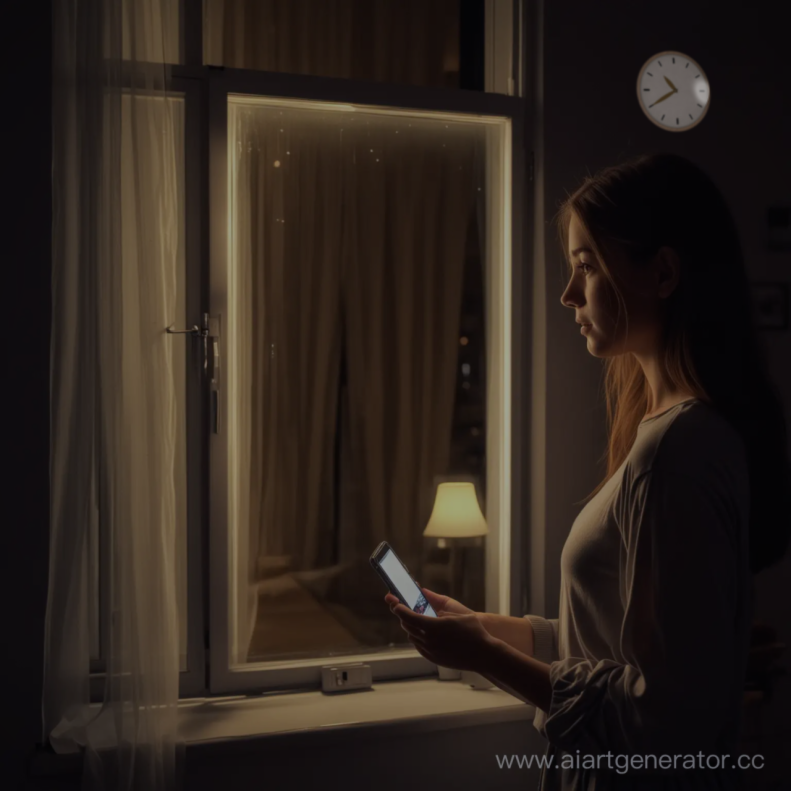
{"hour": 10, "minute": 40}
